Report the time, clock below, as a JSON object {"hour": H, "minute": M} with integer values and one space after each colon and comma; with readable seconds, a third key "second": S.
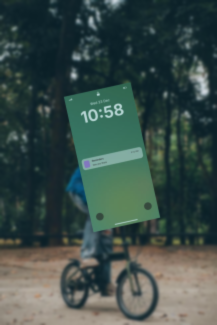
{"hour": 10, "minute": 58}
